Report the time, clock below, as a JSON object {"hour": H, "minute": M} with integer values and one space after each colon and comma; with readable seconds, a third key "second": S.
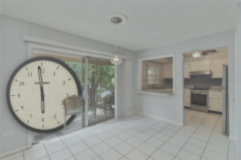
{"hour": 5, "minute": 59}
